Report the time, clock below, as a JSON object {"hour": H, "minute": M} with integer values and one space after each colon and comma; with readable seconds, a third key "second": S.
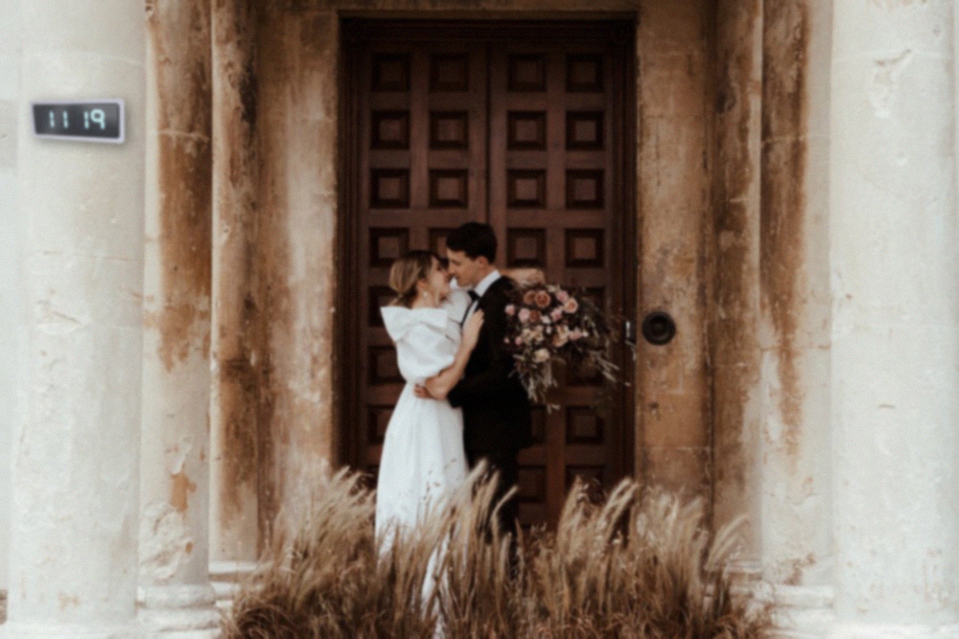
{"hour": 11, "minute": 19}
